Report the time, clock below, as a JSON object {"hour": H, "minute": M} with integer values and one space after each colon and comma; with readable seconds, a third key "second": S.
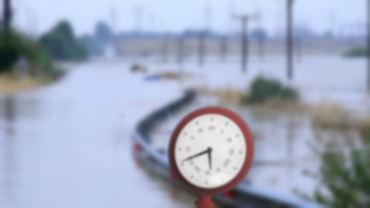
{"hour": 5, "minute": 41}
